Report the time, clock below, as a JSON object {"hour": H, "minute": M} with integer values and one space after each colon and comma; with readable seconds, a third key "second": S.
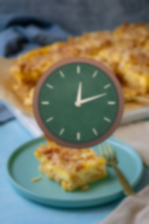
{"hour": 12, "minute": 12}
